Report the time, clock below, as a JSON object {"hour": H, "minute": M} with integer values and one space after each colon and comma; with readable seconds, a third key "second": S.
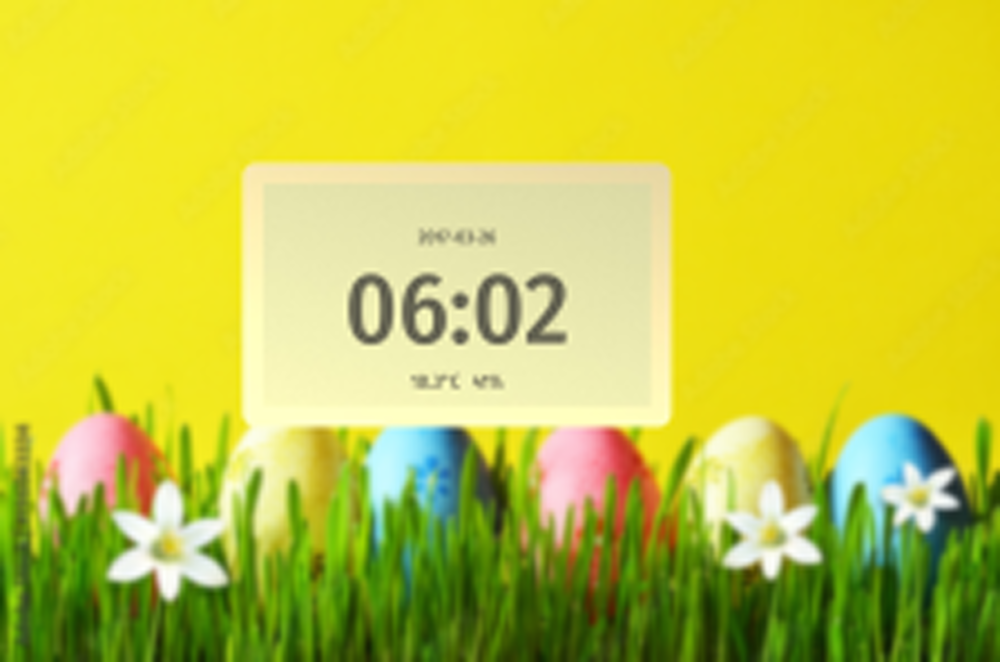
{"hour": 6, "minute": 2}
